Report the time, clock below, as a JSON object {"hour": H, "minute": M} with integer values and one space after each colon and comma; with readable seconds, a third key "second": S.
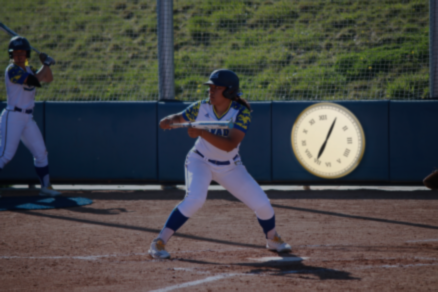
{"hour": 7, "minute": 5}
